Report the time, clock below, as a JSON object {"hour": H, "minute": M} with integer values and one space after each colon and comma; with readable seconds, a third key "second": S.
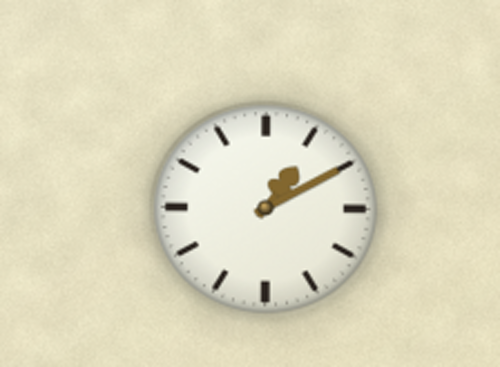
{"hour": 1, "minute": 10}
